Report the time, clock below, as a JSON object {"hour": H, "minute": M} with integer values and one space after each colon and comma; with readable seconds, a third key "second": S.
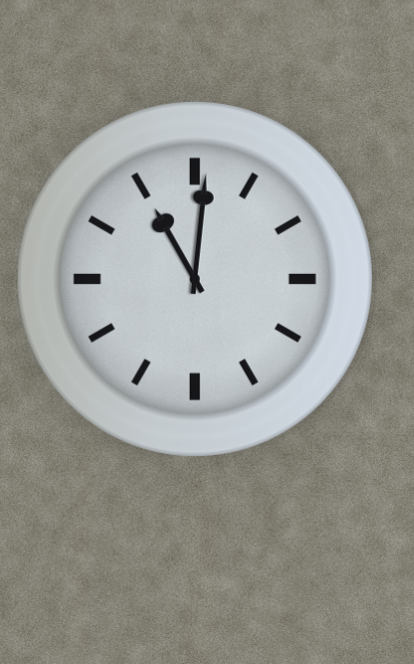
{"hour": 11, "minute": 1}
